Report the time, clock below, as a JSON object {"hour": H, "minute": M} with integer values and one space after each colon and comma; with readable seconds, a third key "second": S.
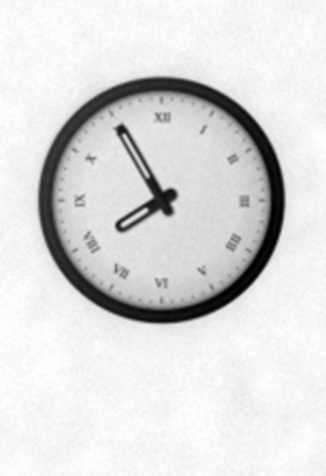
{"hour": 7, "minute": 55}
